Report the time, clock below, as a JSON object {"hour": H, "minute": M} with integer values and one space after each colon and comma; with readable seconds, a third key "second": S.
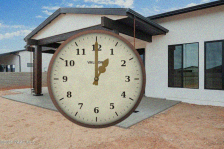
{"hour": 1, "minute": 0}
